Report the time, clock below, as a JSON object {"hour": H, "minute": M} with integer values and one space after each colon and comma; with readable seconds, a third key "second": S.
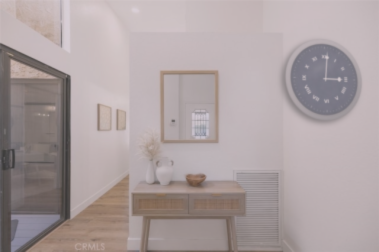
{"hour": 3, "minute": 1}
